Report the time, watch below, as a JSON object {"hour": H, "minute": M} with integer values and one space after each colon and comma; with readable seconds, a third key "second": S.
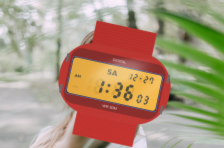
{"hour": 1, "minute": 36, "second": 3}
